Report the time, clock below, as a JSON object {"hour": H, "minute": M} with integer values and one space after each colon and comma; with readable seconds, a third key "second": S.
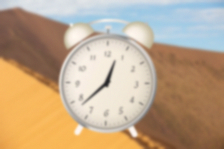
{"hour": 12, "minute": 38}
